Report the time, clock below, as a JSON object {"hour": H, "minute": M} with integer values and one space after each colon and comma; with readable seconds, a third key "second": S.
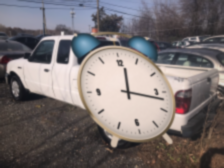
{"hour": 12, "minute": 17}
